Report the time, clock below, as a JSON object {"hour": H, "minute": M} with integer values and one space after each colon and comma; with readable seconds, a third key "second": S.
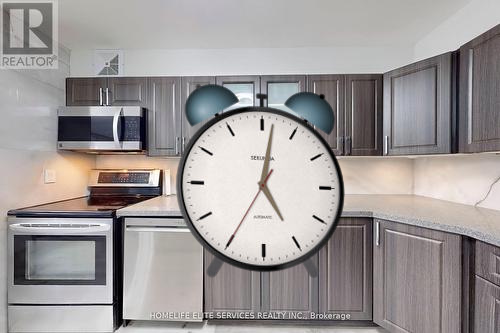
{"hour": 5, "minute": 1, "second": 35}
